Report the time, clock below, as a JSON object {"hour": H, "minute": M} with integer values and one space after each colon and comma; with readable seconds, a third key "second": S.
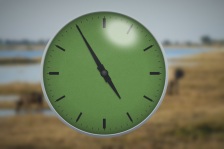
{"hour": 4, "minute": 55}
